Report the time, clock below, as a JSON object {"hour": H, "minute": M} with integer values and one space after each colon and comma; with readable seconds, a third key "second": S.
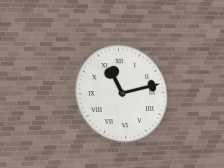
{"hour": 11, "minute": 13}
